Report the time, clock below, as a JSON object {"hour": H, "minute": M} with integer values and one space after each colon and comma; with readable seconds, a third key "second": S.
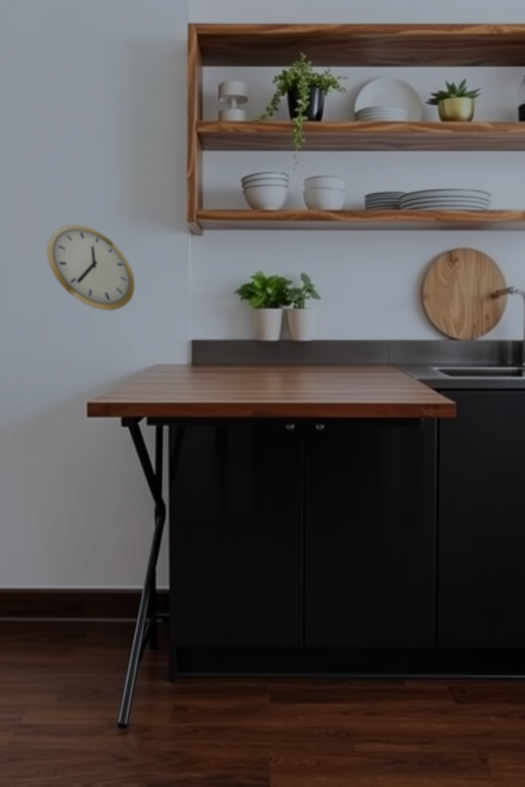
{"hour": 12, "minute": 39}
